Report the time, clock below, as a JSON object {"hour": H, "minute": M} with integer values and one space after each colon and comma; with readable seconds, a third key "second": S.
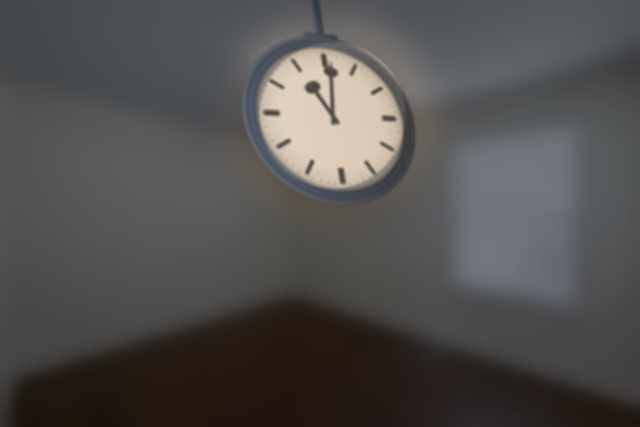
{"hour": 11, "minute": 1}
